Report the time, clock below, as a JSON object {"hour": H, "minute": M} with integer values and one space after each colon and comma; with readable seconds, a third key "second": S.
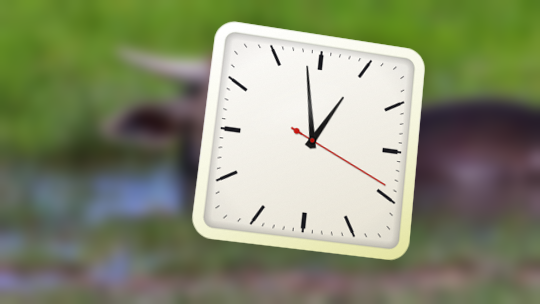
{"hour": 12, "minute": 58, "second": 19}
